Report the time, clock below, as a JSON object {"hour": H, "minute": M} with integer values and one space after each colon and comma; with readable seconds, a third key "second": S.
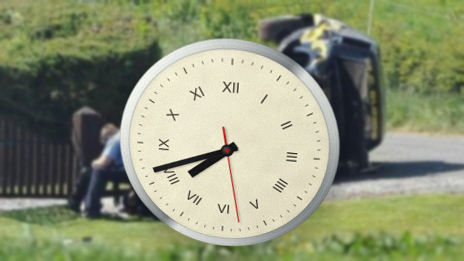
{"hour": 7, "minute": 41, "second": 28}
